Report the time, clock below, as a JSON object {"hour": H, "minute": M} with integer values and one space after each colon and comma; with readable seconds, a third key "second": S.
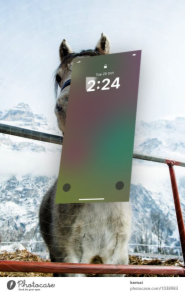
{"hour": 2, "minute": 24}
